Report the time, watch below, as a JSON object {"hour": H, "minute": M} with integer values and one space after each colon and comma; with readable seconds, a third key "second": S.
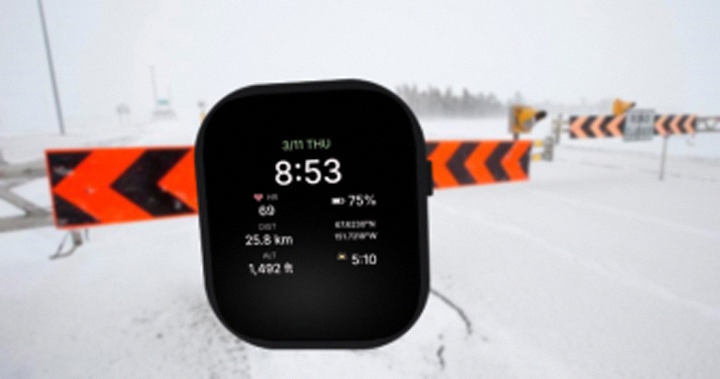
{"hour": 8, "minute": 53}
